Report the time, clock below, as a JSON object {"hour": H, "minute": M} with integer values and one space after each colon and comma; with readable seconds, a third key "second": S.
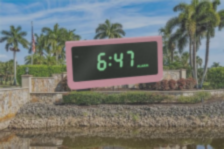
{"hour": 6, "minute": 47}
